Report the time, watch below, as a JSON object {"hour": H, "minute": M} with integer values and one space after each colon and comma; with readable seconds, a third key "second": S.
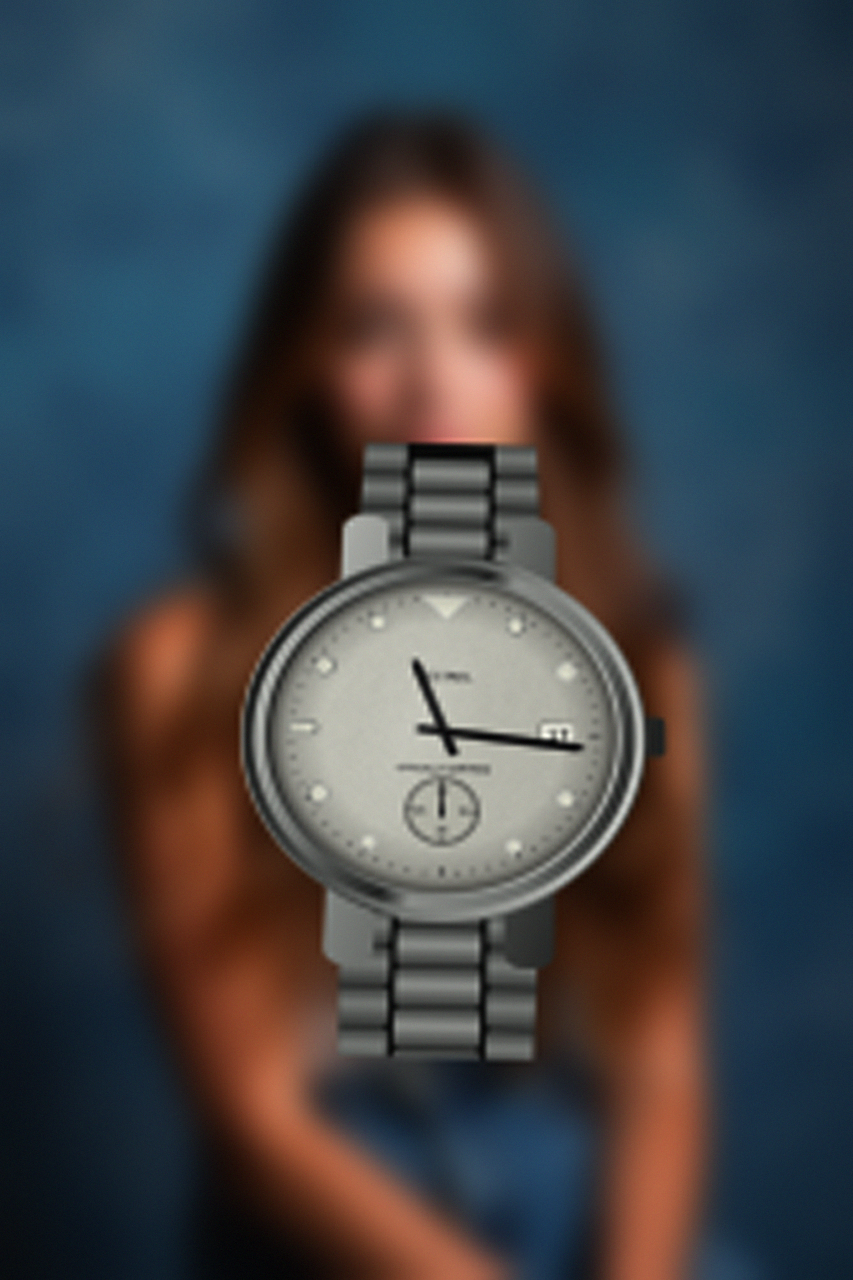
{"hour": 11, "minute": 16}
